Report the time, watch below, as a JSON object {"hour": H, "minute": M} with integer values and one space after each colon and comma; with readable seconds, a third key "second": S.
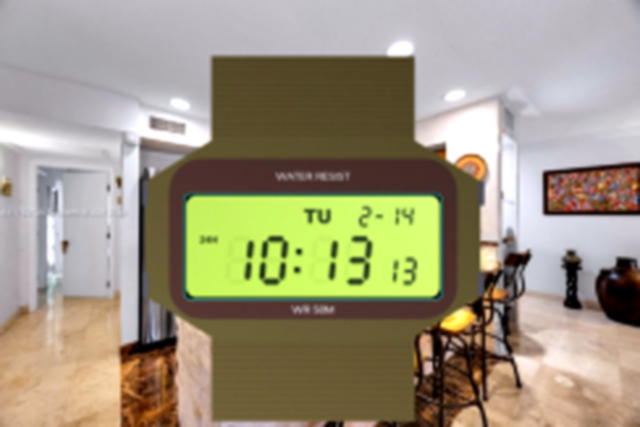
{"hour": 10, "minute": 13, "second": 13}
